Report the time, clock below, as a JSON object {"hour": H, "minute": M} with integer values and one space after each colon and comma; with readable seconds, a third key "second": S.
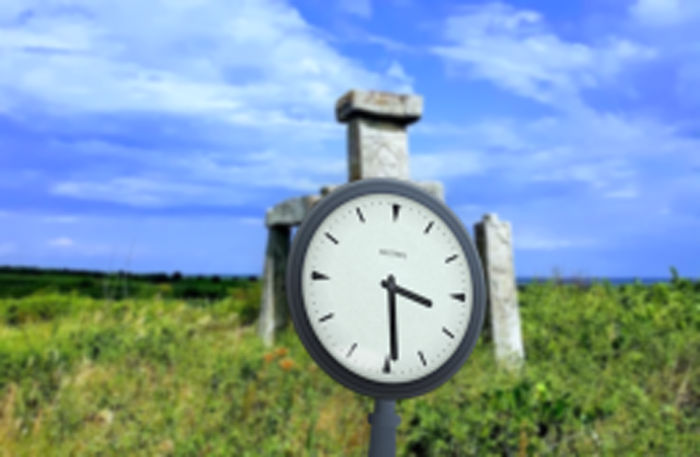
{"hour": 3, "minute": 29}
